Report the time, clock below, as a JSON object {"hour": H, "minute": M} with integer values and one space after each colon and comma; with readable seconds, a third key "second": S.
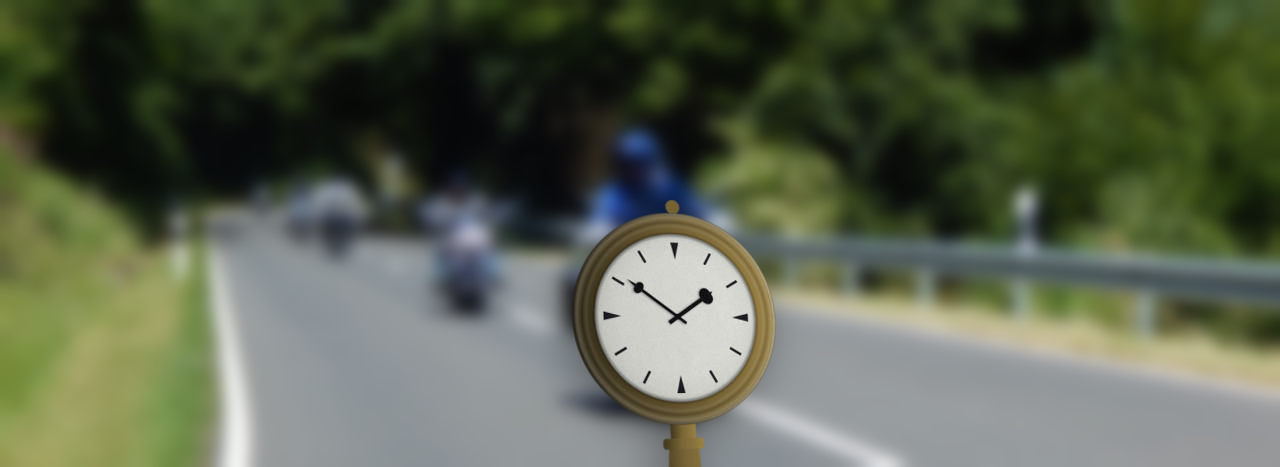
{"hour": 1, "minute": 51}
